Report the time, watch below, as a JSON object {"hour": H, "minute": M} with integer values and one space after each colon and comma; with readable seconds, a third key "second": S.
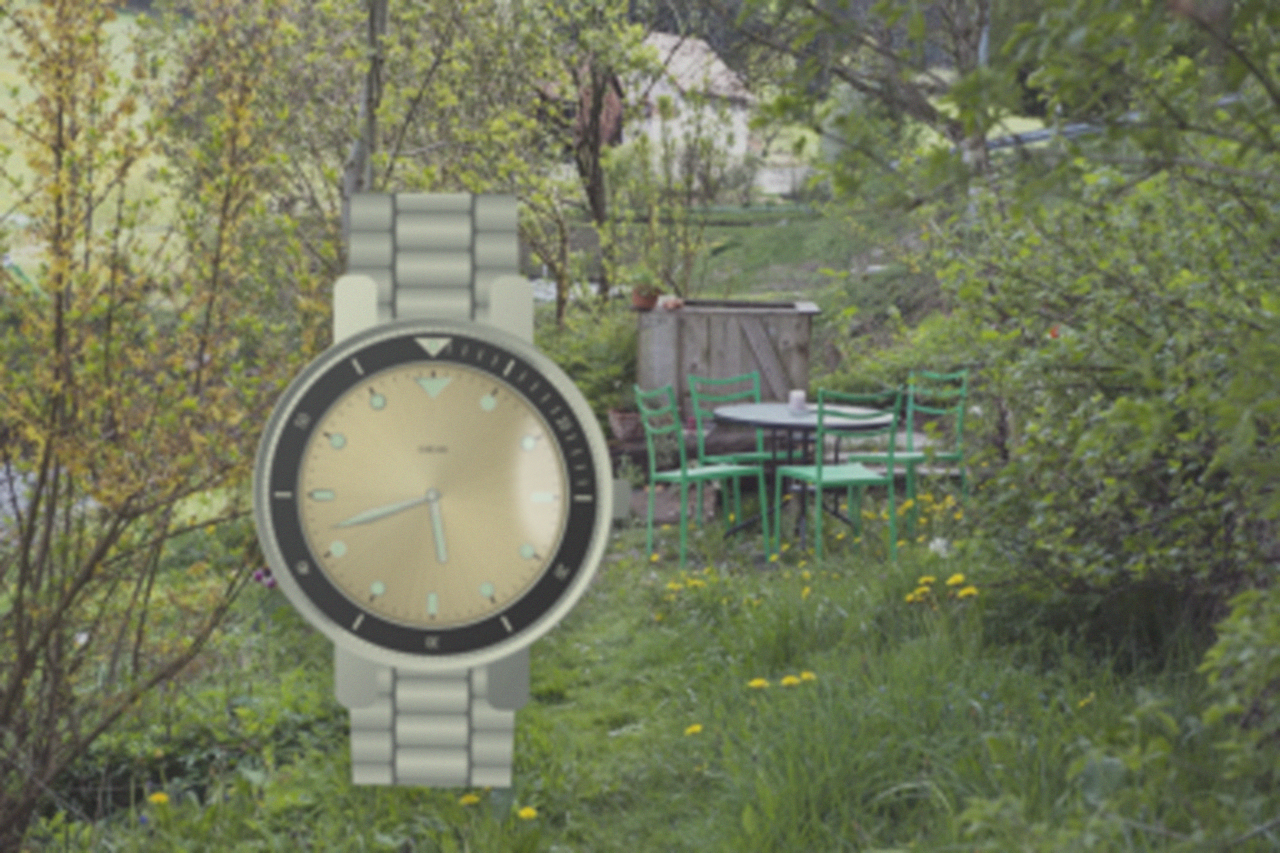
{"hour": 5, "minute": 42}
